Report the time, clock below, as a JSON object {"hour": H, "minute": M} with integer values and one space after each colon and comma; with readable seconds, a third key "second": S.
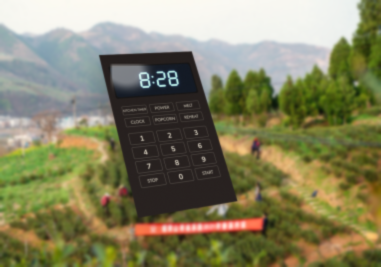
{"hour": 8, "minute": 28}
